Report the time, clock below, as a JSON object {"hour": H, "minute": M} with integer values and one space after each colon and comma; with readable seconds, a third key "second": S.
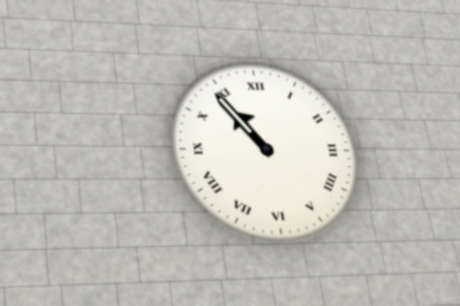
{"hour": 10, "minute": 54}
